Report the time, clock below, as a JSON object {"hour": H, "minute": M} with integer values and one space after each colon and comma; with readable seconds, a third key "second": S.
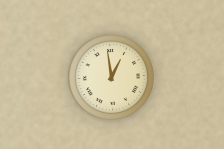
{"hour": 12, "minute": 59}
